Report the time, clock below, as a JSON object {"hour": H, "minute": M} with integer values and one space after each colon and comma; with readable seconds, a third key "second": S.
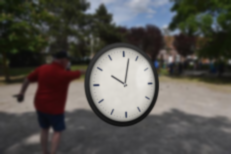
{"hour": 10, "minute": 2}
